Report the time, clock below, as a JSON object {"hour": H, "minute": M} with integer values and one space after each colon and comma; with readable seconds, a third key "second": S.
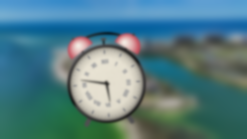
{"hour": 5, "minute": 47}
